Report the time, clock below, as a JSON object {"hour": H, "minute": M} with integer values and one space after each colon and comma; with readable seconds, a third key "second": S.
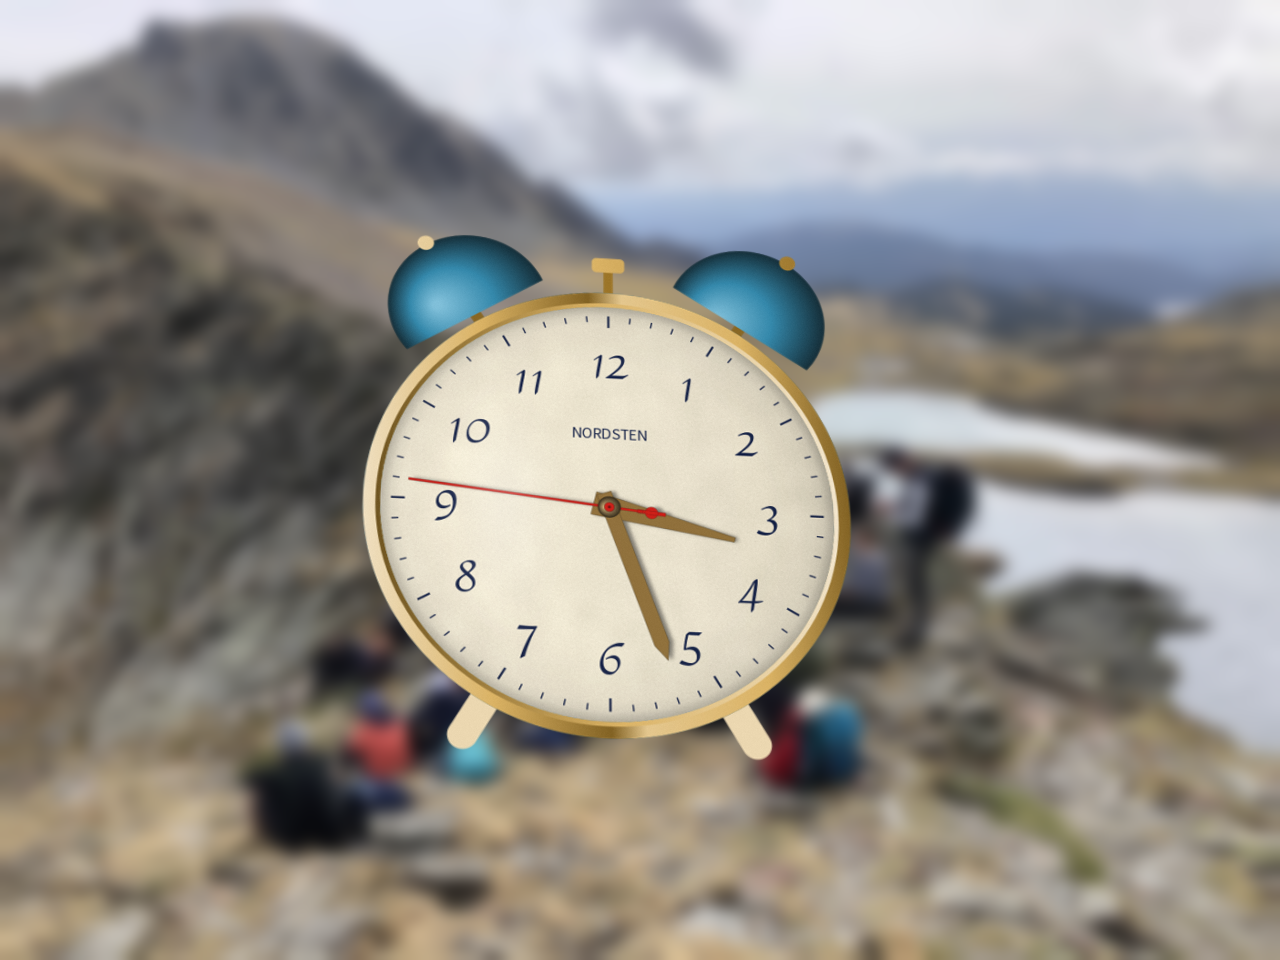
{"hour": 3, "minute": 26, "second": 46}
